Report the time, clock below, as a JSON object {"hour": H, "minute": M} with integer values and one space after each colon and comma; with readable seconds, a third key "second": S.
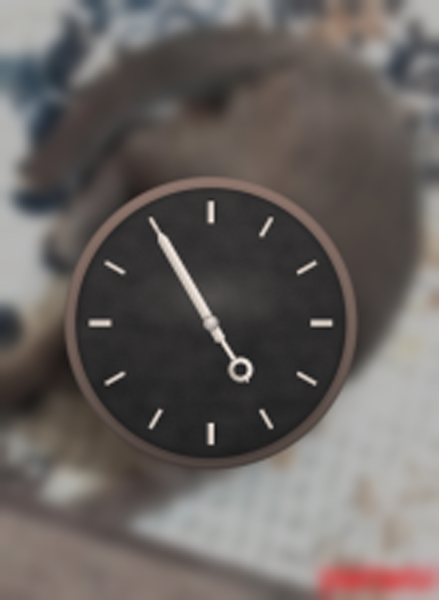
{"hour": 4, "minute": 55}
